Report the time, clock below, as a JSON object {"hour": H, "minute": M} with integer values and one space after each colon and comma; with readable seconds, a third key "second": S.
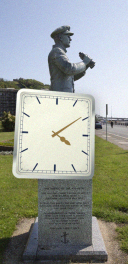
{"hour": 4, "minute": 9}
